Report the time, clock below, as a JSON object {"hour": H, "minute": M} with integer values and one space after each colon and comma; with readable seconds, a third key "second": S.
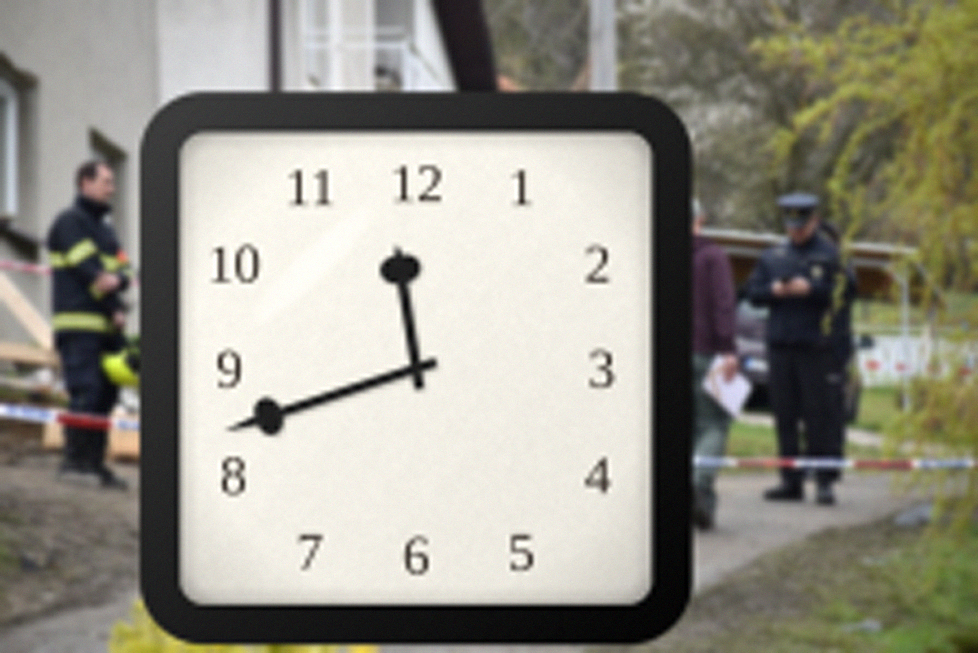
{"hour": 11, "minute": 42}
